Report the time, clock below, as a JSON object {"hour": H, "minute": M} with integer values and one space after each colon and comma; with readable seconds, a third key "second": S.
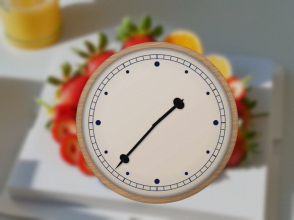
{"hour": 1, "minute": 37}
